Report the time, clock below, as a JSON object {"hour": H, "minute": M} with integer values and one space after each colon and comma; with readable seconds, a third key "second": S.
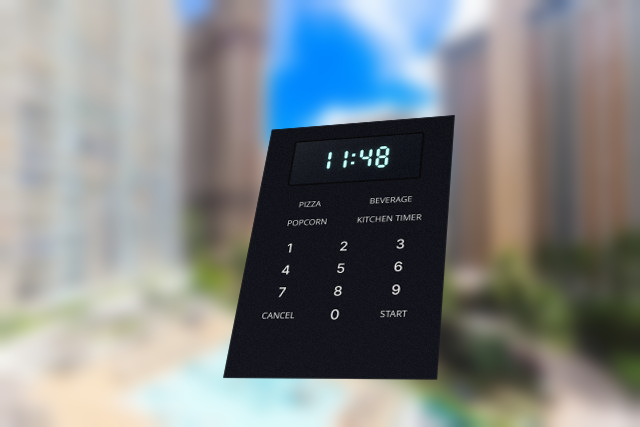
{"hour": 11, "minute": 48}
